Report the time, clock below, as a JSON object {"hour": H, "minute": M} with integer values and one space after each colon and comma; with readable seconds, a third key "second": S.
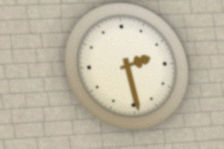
{"hour": 2, "minute": 29}
